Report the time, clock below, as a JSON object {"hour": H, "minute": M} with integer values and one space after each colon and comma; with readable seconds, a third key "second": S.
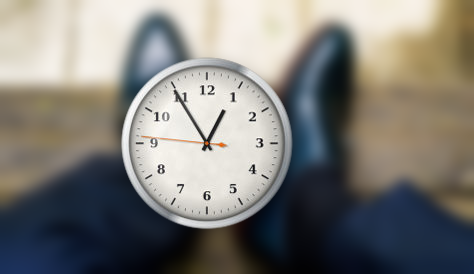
{"hour": 12, "minute": 54, "second": 46}
